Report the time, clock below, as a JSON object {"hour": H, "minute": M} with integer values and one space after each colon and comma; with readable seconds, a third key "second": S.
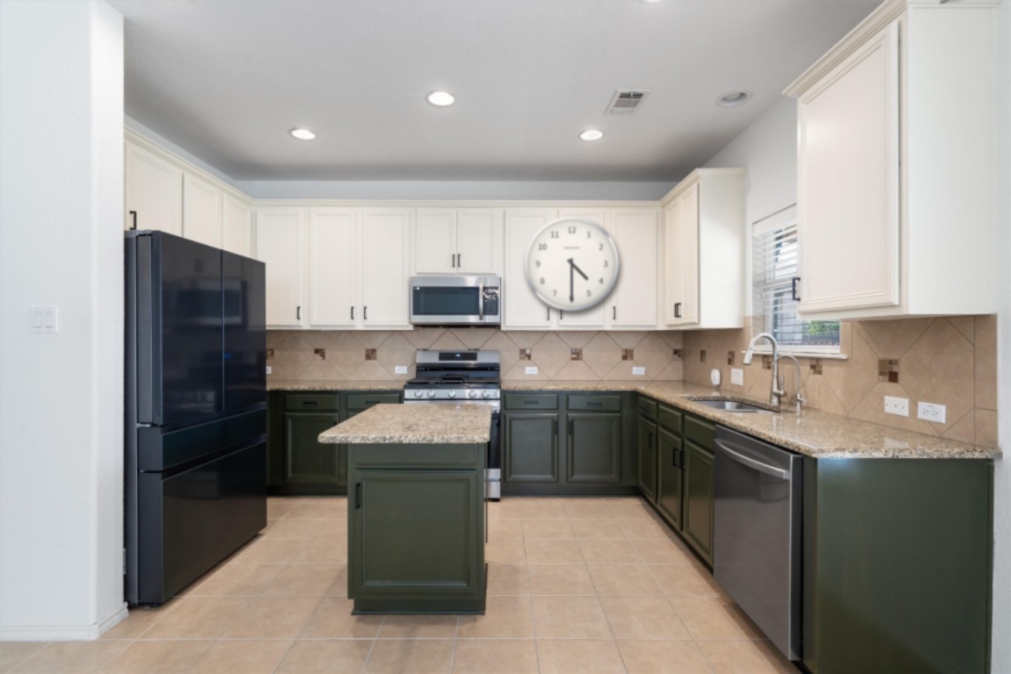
{"hour": 4, "minute": 30}
